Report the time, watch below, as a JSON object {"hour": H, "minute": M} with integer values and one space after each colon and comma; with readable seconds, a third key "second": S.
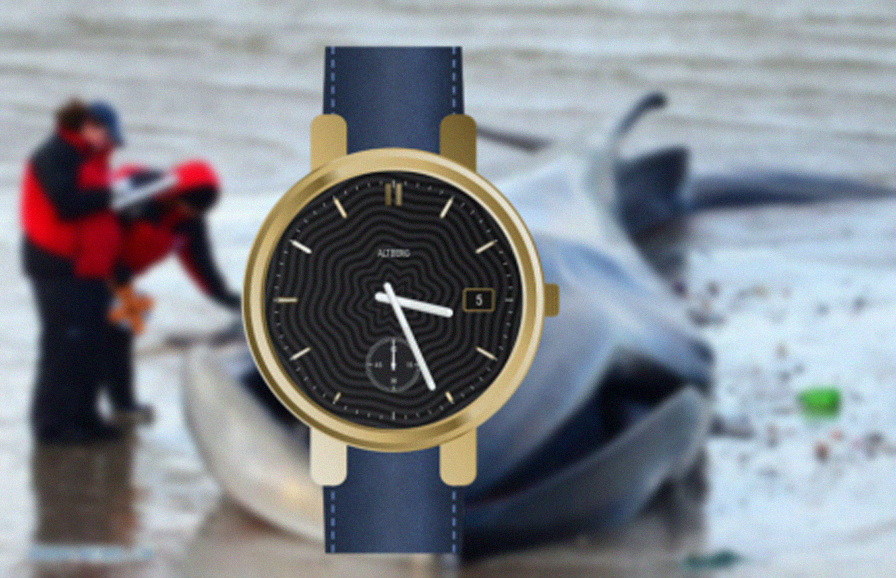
{"hour": 3, "minute": 26}
